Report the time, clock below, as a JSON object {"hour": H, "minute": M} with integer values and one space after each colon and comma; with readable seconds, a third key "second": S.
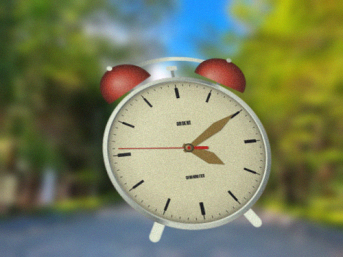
{"hour": 4, "minute": 9, "second": 46}
